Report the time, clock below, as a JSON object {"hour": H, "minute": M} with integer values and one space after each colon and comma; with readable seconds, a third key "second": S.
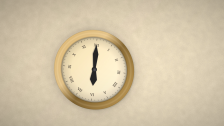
{"hour": 6, "minute": 0}
